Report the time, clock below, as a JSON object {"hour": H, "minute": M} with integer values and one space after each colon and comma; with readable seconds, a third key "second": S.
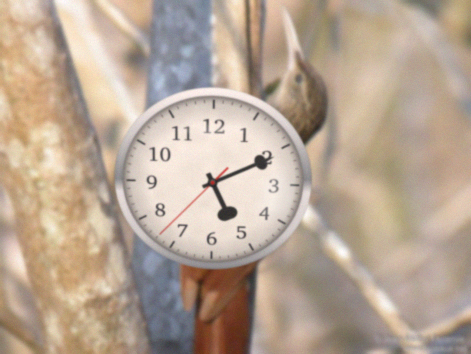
{"hour": 5, "minute": 10, "second": 37}
